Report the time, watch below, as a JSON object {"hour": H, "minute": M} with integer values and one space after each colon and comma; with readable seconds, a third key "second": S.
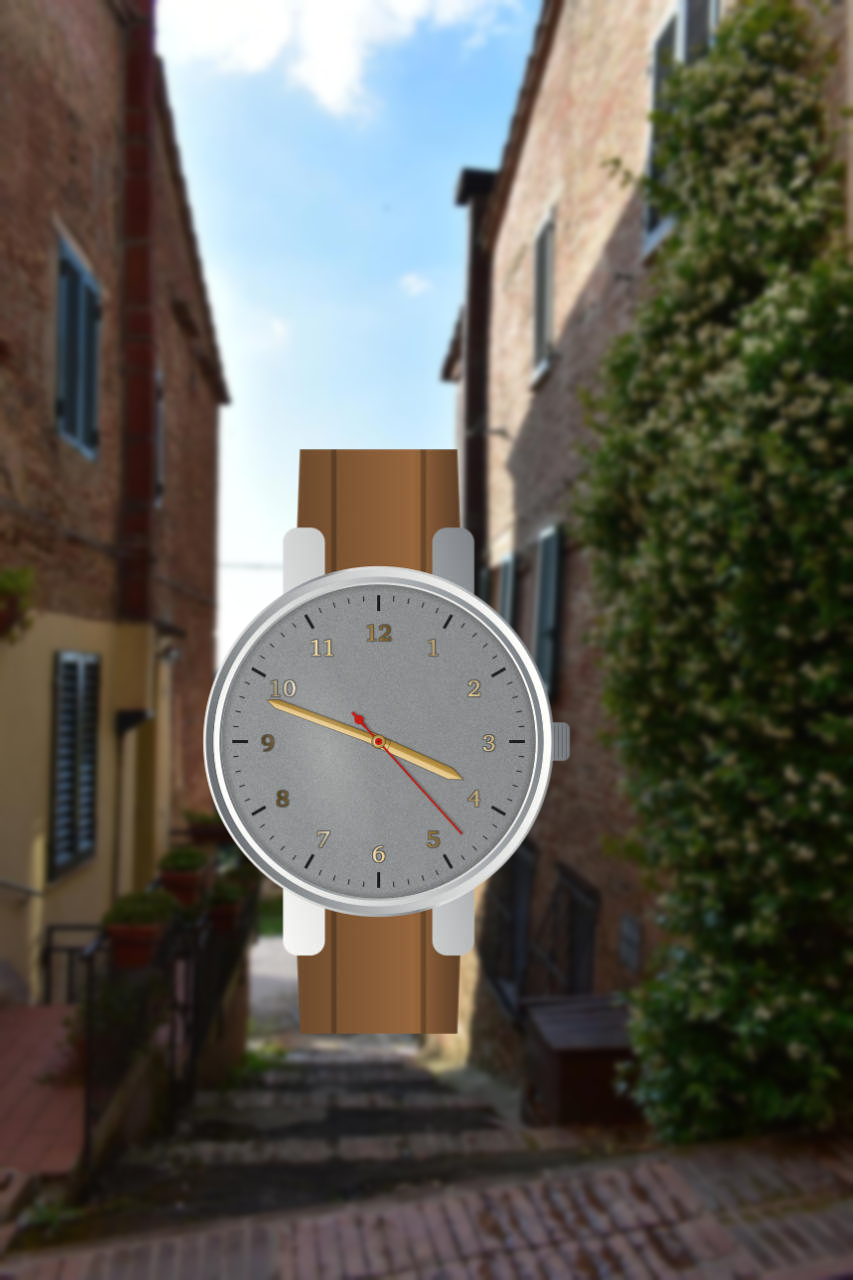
{"hour": 3, "minute": 48, "second": 23}
